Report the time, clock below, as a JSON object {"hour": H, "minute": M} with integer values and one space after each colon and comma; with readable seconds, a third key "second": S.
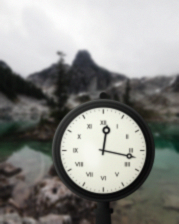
{"hour": 12, "minute": 17}
